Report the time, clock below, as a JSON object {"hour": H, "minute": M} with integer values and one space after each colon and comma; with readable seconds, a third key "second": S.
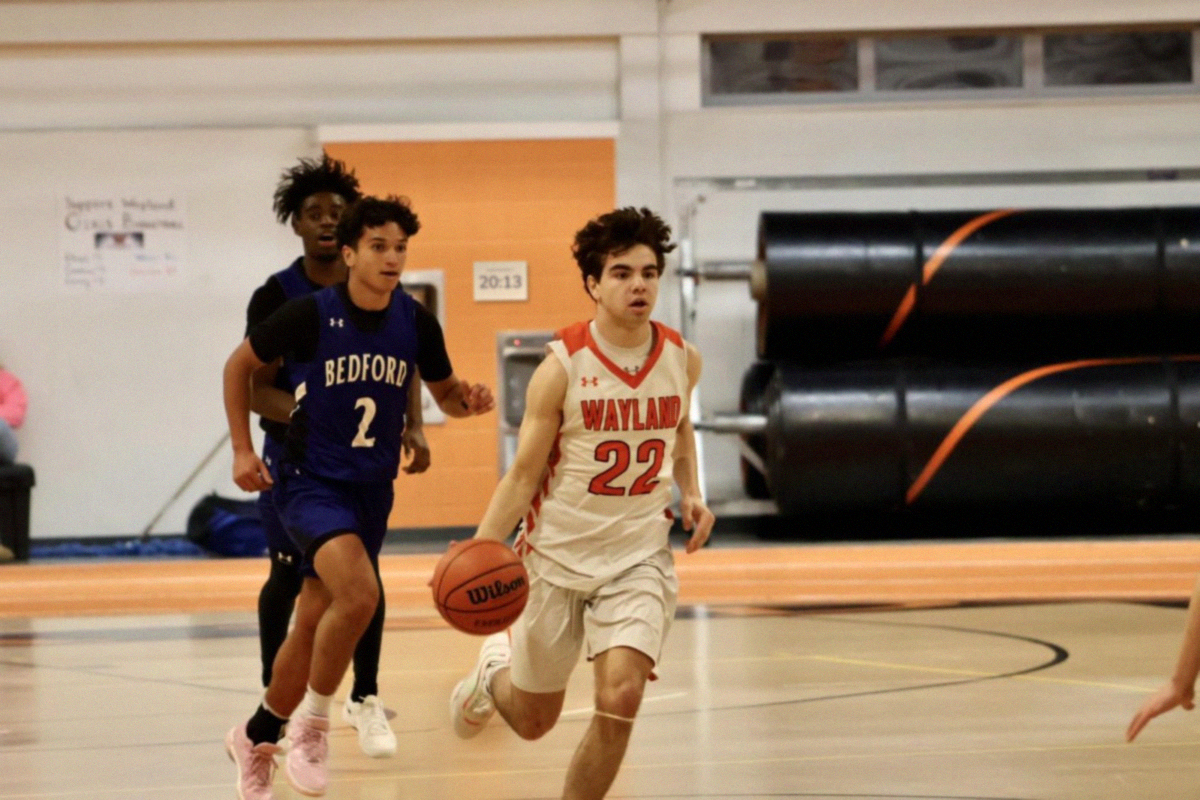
{"hour": 20, "minute": 13}
